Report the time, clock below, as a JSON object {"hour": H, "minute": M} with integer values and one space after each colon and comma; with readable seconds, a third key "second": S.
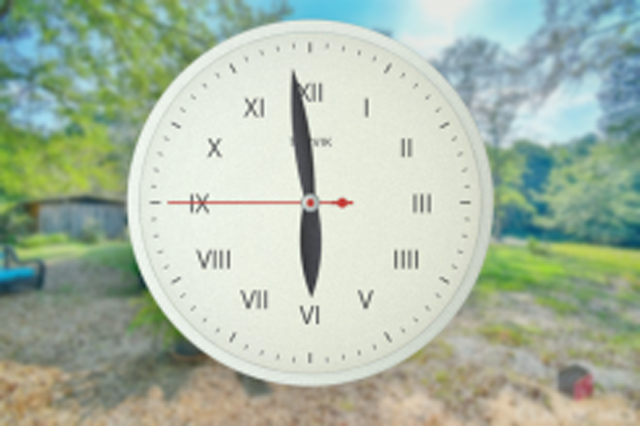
{"hour": 5, "minute": 58, "second": 45}
